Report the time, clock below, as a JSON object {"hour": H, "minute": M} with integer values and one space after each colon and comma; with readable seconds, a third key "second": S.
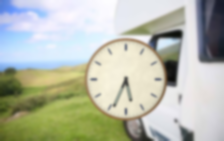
{"hour": 5, "minute": 34}
